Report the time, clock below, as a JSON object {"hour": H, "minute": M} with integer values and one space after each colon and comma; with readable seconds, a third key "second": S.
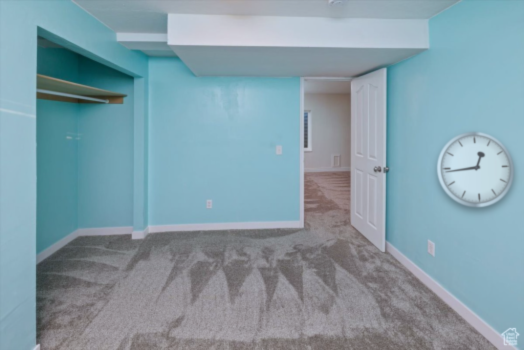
{"hour": 12, "minute": 44}
